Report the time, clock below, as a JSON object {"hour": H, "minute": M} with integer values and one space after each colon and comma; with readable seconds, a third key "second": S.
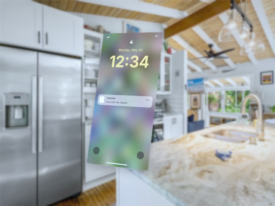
{"hour": 12, "minute": 34}
